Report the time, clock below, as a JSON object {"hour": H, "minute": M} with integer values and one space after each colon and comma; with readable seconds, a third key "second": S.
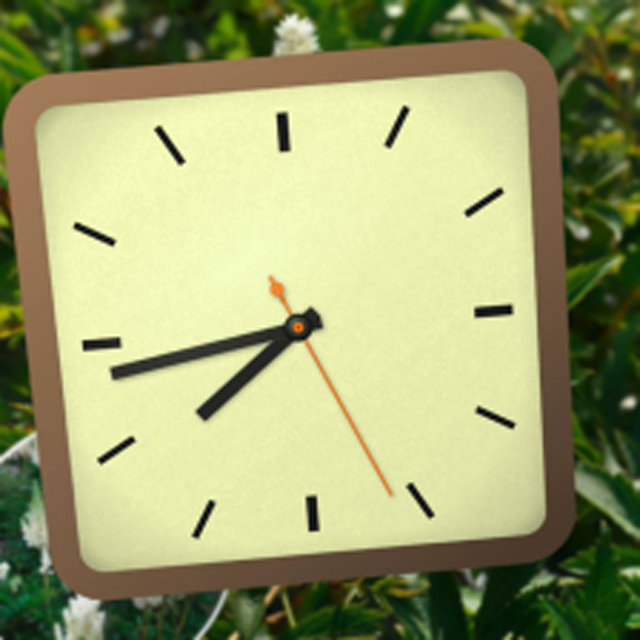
{"hour": 7, "minute": 43, "second": 26}
